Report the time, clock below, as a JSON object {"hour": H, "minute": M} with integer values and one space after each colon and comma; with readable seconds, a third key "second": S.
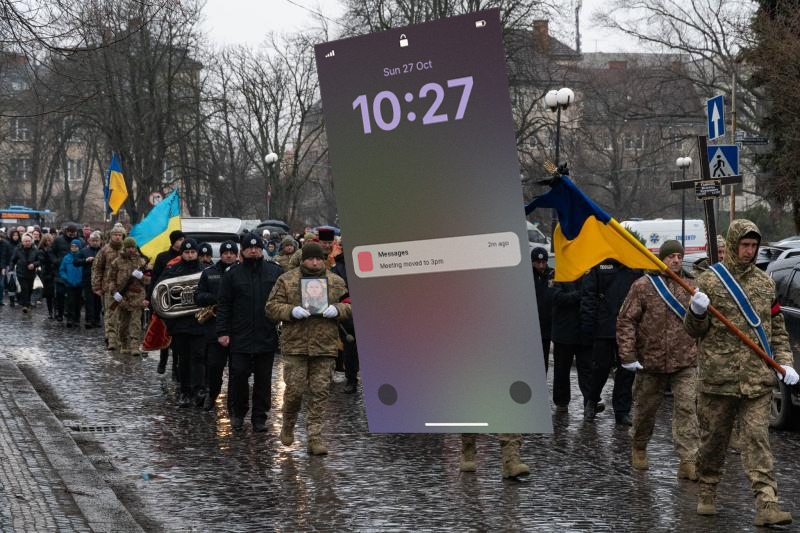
{"hour": 10, "minute": 27}
